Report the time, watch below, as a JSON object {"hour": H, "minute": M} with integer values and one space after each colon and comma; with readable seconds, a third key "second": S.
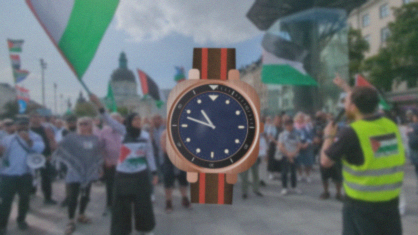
{"hour": 10, "minute": 48}
